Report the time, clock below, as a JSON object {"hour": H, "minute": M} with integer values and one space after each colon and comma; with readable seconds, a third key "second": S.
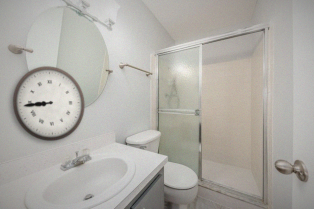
{"hour": 8, "minute": 44}
